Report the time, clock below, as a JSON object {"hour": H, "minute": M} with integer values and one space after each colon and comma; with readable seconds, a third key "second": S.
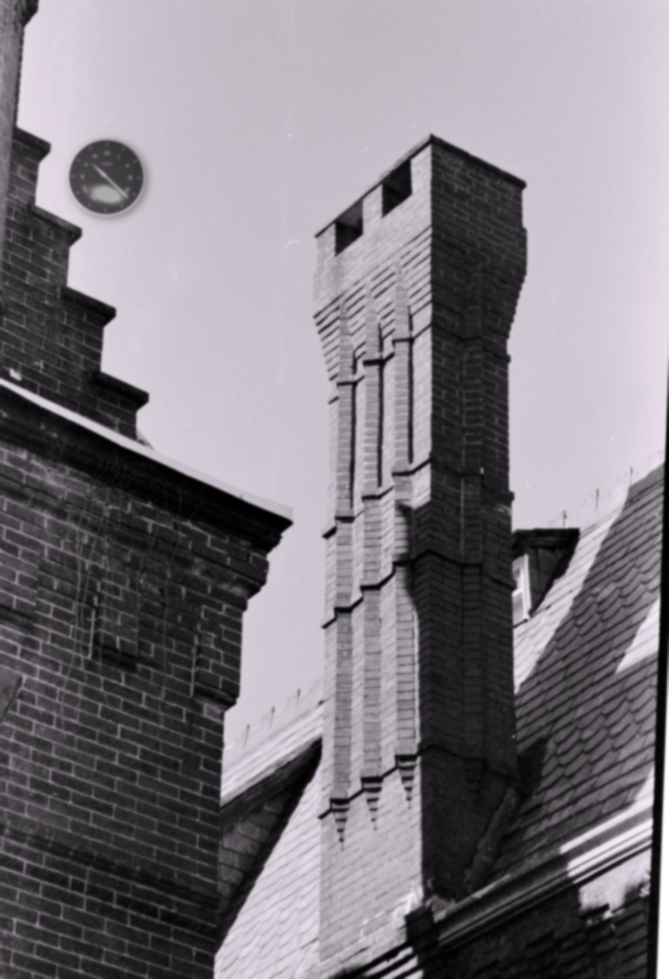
{"hour": 10, "minute": 22}
